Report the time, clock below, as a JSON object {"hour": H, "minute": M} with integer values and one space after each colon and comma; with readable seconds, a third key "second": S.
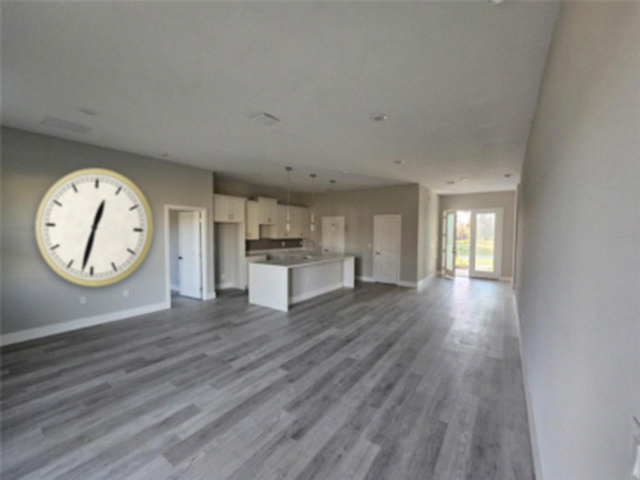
{"hour": 12, "minute": 32}
